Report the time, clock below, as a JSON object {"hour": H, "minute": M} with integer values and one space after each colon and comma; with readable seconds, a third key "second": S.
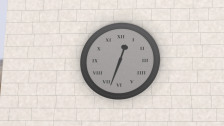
{"hour": 12, "minute": 33}
